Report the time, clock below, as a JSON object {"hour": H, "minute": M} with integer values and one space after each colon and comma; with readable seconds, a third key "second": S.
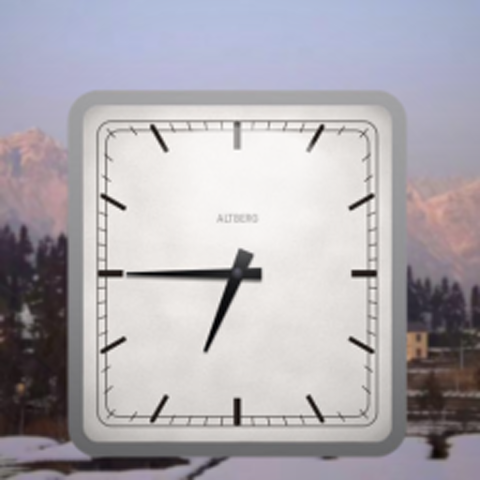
{"hour": 6, "minute": 45}
